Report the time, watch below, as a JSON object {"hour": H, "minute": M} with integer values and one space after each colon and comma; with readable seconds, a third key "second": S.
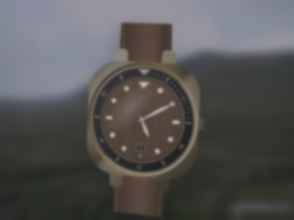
{"hour": 5, "minute": 10}
